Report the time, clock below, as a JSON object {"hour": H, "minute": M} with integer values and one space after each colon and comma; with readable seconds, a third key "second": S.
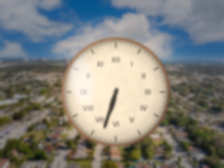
{"hour": 6, "minute": 33}
